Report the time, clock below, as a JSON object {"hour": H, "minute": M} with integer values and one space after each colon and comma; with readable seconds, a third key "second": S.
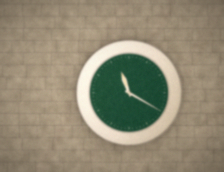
{"hour": 11, "minute": 20}
